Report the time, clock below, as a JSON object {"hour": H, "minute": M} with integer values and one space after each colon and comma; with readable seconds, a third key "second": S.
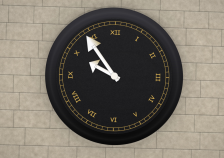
{"hour": 9, "minute": 54}
